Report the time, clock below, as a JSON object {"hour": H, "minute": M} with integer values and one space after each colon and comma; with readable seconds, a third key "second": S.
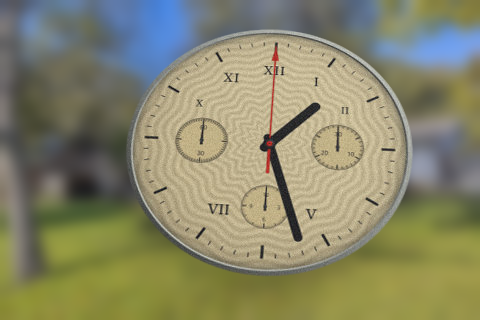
{"hour": 1, "minute": 27}
